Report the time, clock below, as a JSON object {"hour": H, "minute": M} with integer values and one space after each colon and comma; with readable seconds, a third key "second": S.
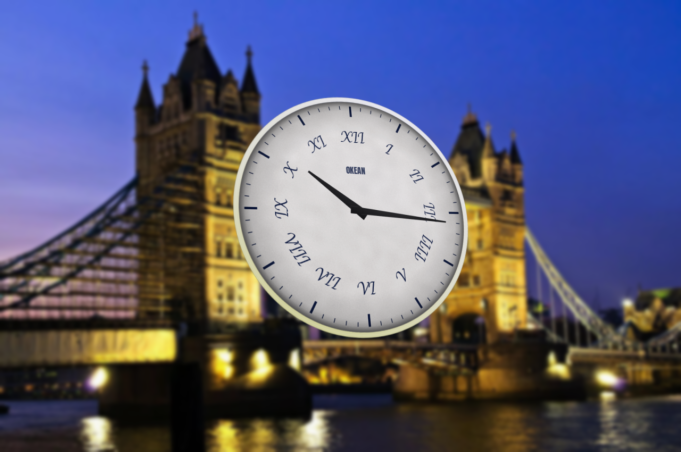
{"hour": 10, "minute": 16}
